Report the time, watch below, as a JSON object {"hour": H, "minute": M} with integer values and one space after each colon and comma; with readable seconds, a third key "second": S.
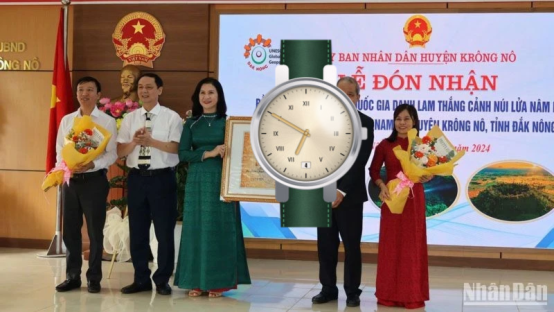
{"hour": 6, "minute": 50}
